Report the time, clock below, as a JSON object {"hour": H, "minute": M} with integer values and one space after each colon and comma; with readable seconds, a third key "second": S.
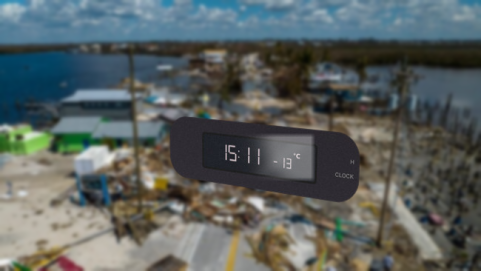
{"hour": 15, "minute": 11}
